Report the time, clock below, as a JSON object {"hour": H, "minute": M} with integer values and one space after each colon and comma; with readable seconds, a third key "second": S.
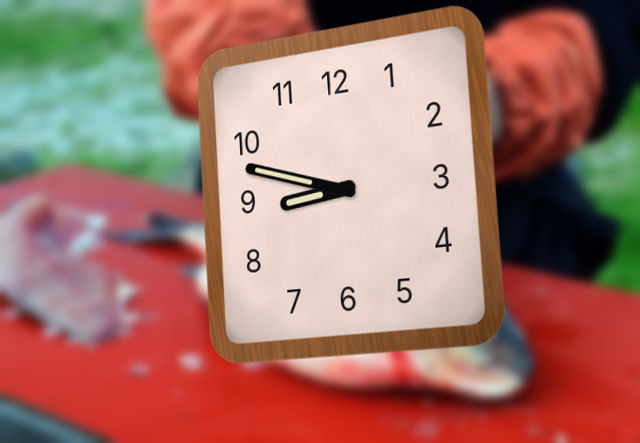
{"hour": 8, "minute": 48}
